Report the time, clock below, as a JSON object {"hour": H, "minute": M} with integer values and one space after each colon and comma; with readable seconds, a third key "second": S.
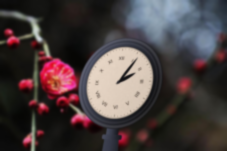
{"hour": 2, "minute": 6}
